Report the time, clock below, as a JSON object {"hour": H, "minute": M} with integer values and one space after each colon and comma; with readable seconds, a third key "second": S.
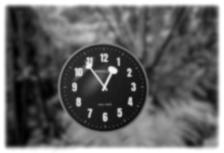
{"hour": 12, "minute": 54}
